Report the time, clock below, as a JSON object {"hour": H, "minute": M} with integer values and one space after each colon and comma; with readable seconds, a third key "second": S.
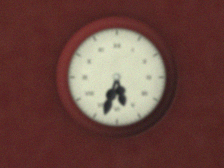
{"hour": 5, "minute": 33}
